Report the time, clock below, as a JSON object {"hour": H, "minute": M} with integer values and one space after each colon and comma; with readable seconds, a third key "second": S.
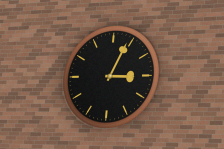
{"hour": 3, "minute": 4}
